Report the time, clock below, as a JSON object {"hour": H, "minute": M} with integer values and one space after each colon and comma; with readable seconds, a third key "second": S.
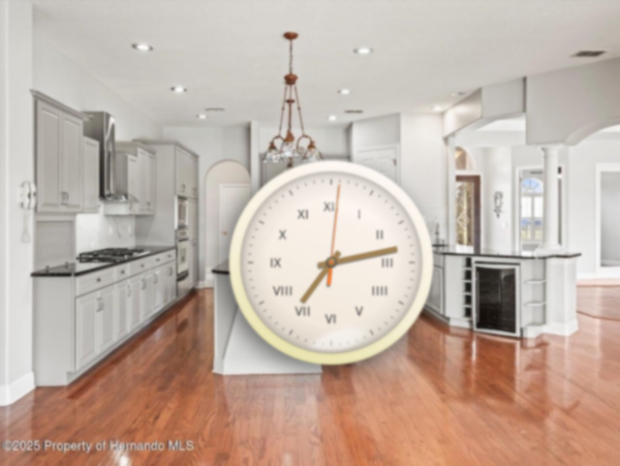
{"hour": 7, "minute": 13, "second": 1}
